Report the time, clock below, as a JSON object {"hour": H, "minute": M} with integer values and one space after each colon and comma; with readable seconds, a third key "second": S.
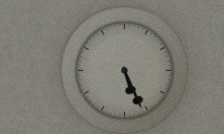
{"hour": 5, "minute": 26}
